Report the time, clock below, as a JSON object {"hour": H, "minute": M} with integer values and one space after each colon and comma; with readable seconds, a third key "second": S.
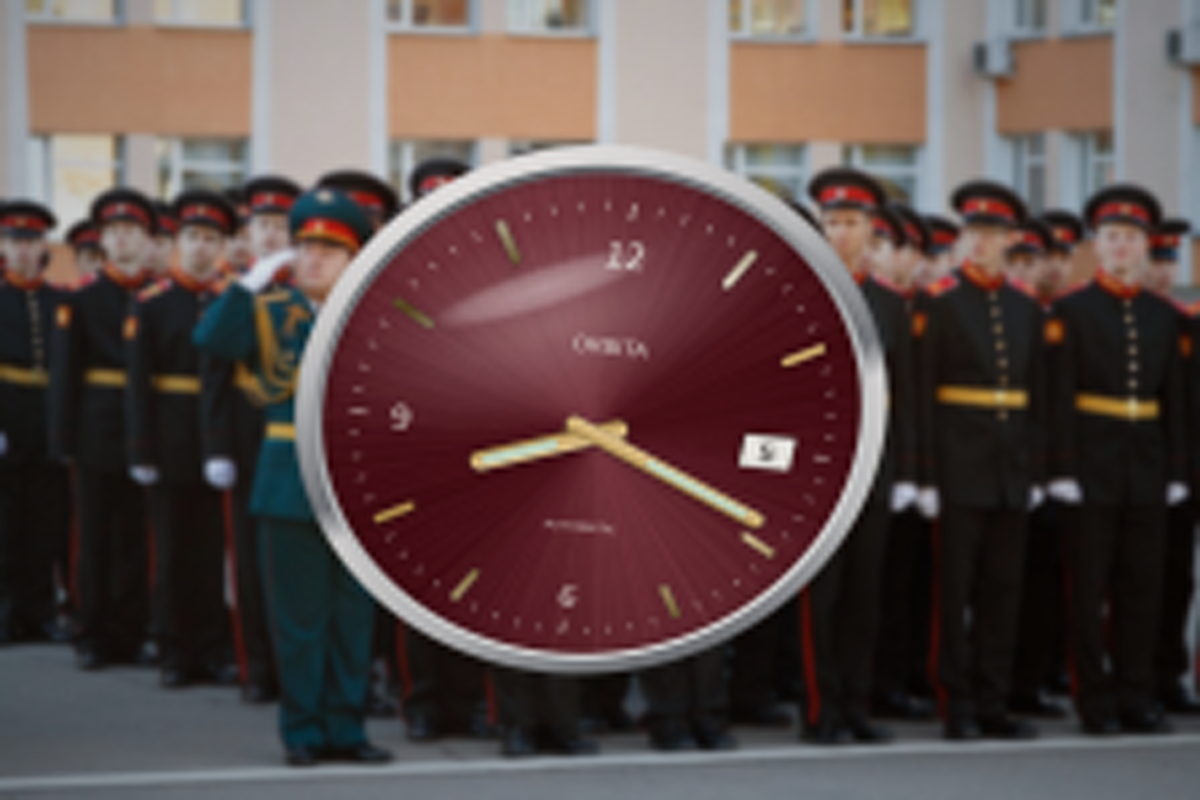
{"hour": 8, "minute": 19}
